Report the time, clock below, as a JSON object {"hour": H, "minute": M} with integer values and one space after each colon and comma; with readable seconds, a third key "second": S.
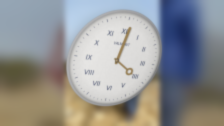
{"hour": 4, "minute": 1}
